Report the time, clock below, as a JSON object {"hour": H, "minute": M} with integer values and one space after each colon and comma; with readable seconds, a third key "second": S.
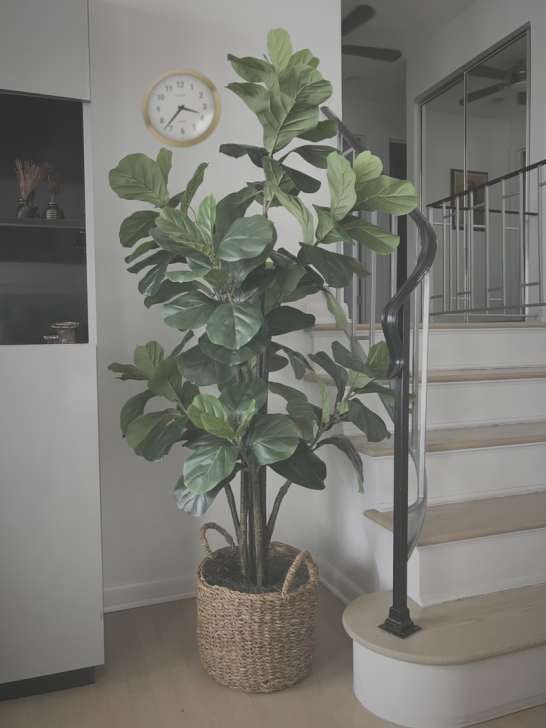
{"hour": 3, "minute": 37}
